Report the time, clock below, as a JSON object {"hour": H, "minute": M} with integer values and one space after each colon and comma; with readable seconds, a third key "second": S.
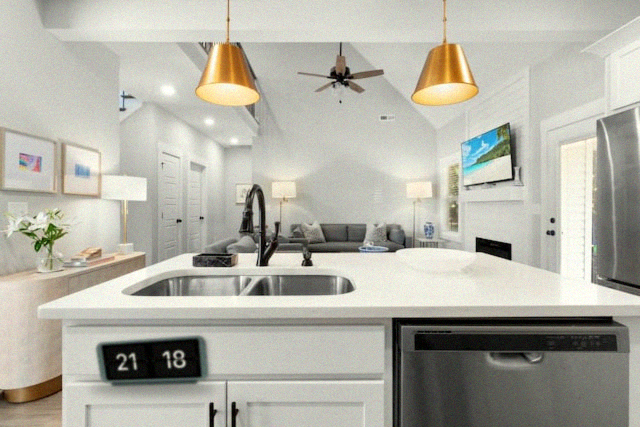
{"hour": 21, "minute": 18}
